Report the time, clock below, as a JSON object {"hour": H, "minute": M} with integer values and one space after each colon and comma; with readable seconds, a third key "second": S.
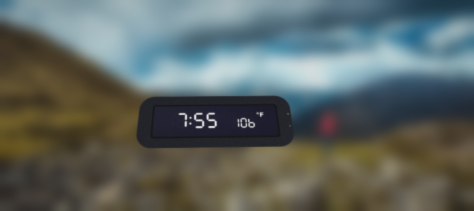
{"hour": 7, "minute": 55}
